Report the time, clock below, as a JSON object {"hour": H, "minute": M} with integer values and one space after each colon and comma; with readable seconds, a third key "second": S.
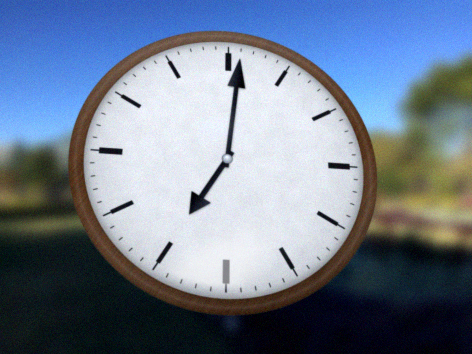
{"hour": 7, "minute": 1}
